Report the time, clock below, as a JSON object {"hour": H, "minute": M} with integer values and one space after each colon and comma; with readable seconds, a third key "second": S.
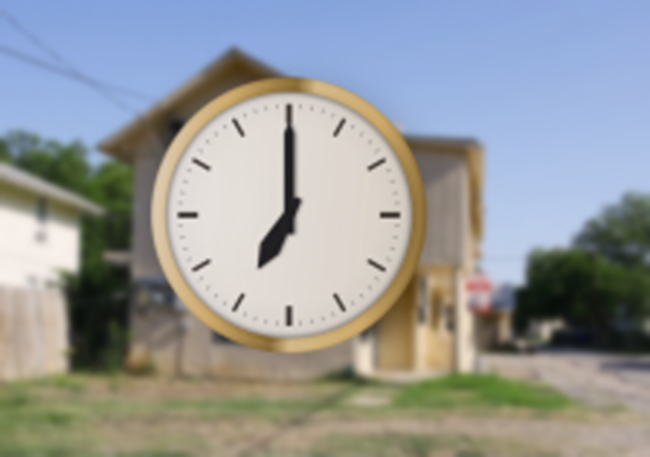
{"hour": 7, "minute": 0}
